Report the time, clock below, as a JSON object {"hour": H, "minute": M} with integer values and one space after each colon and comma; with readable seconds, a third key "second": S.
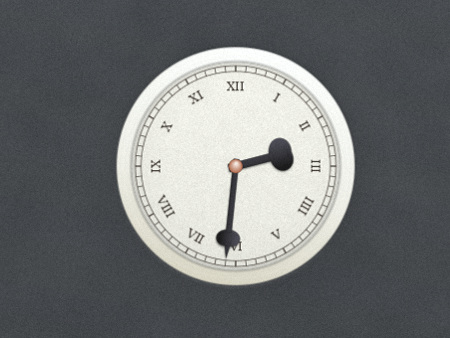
{"hour": 2, "minute": 31}
